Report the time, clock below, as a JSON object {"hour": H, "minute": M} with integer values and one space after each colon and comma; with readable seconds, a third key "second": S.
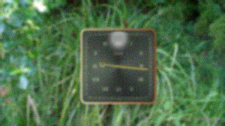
{"hour": 9, "minute": 16}
